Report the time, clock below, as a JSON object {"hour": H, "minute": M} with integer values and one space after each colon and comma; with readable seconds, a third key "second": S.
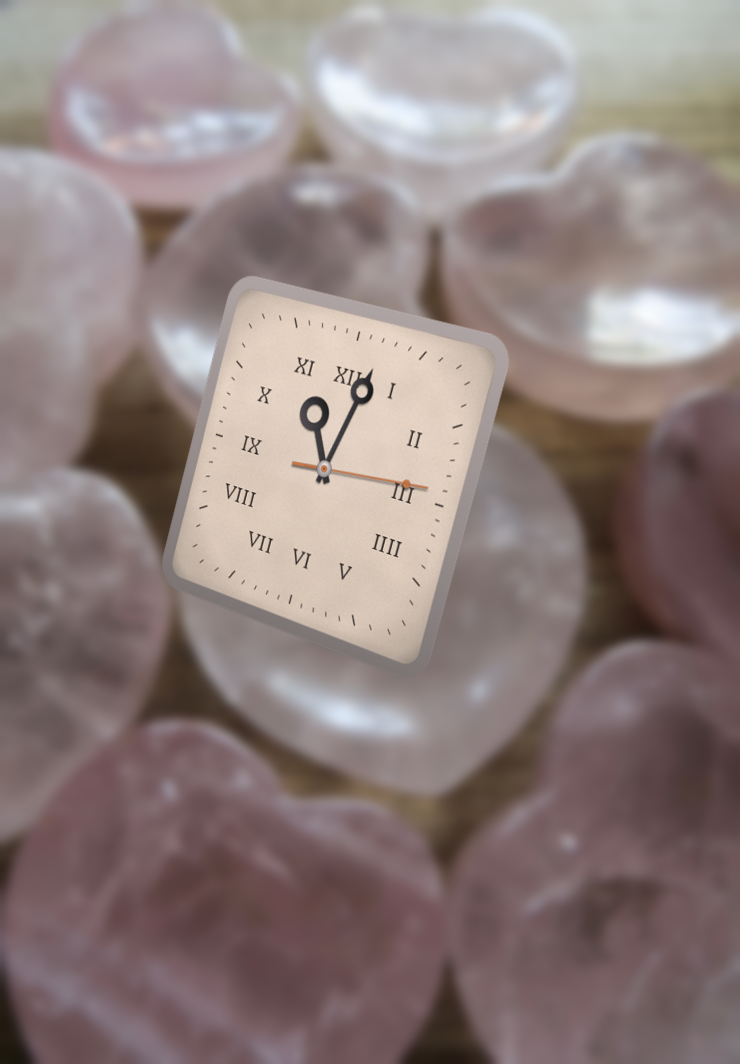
{"hour": 11, "minute": 2, "second": 14}
